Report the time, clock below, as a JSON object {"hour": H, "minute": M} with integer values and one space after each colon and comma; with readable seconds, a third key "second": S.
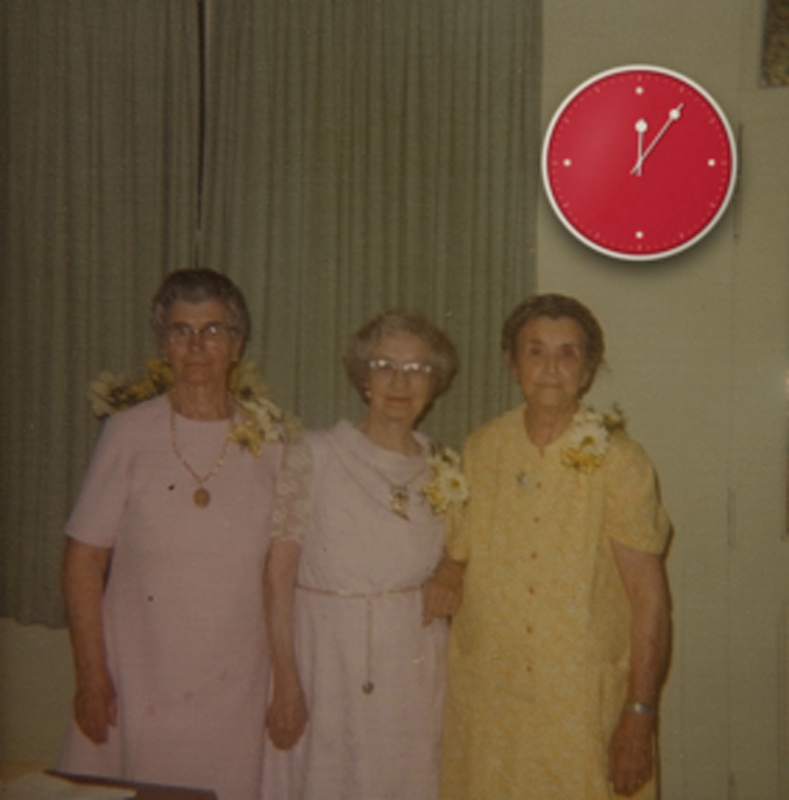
{"hour": 12, "minute": 6}
